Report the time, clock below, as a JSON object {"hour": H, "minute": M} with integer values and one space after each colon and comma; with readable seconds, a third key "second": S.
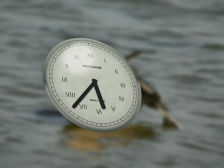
{"hour": 5, "minute": 37}
